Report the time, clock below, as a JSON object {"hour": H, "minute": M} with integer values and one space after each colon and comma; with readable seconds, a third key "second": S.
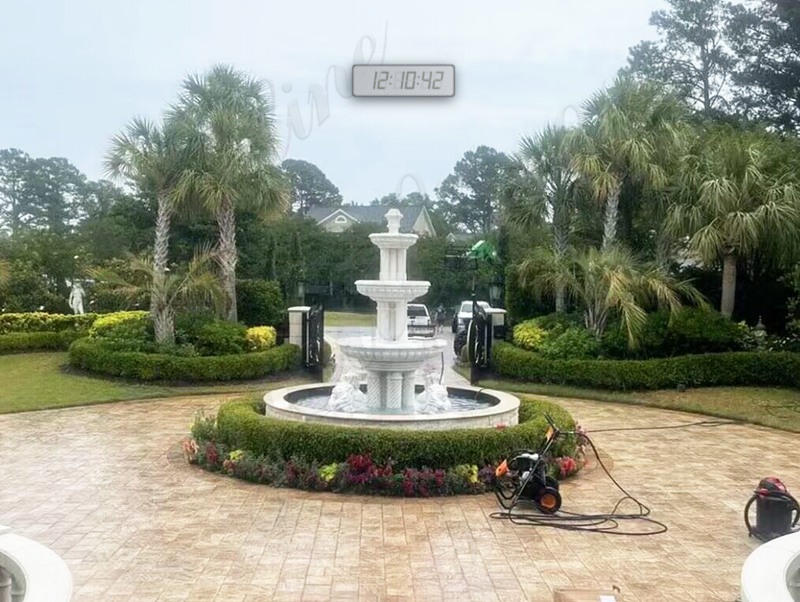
{"hour": 12, "minute": 10, "second": 42}
